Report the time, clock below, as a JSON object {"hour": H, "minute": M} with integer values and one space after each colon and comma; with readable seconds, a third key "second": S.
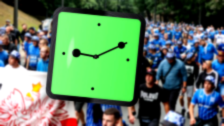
{"hour": 9, "minute": 10}
